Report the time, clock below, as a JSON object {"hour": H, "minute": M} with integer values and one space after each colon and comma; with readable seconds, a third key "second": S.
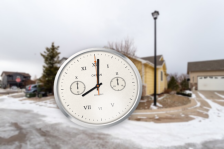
{"hour": 8, "minute": 1}
